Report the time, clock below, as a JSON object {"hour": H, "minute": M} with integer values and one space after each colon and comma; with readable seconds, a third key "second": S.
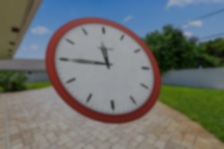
{"hour": 11, "minute": 45}
